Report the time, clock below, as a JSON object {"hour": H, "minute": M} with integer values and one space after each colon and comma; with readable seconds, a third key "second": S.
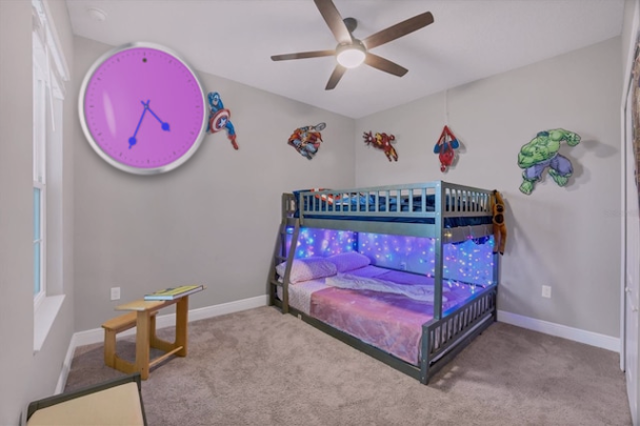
{"hour": 4, "minute": 34}
